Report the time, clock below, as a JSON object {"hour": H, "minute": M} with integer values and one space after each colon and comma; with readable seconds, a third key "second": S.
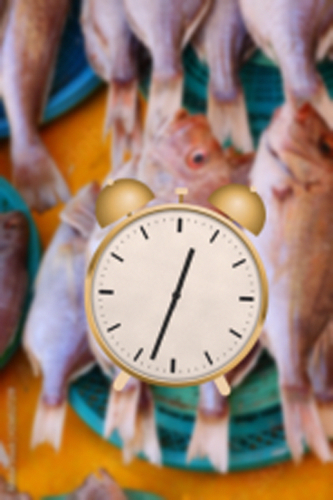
{"hour": 12, "minute": 33}
